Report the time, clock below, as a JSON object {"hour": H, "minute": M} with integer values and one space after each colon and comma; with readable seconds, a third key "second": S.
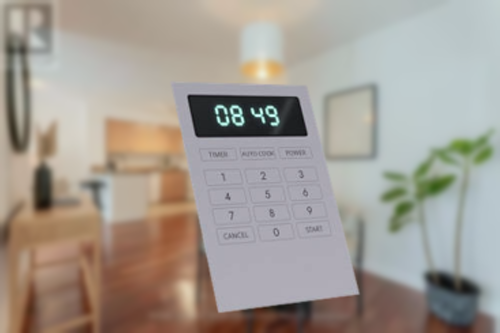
{"hour": 8, "minute": 49}
